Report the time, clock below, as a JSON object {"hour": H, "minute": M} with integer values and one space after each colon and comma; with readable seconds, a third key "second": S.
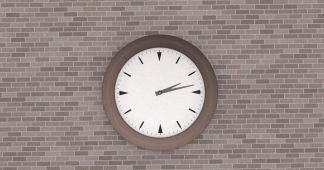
{"hour": 2, "minute": 13}
